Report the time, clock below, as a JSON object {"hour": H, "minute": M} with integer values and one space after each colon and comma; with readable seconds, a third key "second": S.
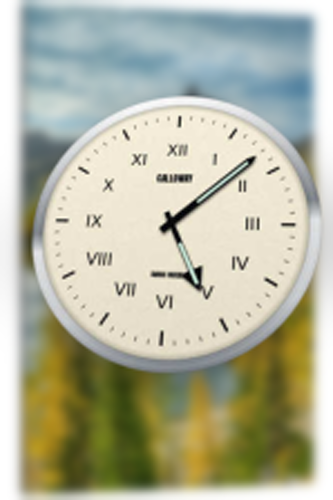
{"hour": 5, "minute": 8}
